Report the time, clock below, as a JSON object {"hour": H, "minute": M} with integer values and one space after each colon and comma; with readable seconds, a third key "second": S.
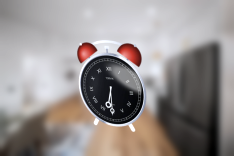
{"hour": 6, "minute": 30}
